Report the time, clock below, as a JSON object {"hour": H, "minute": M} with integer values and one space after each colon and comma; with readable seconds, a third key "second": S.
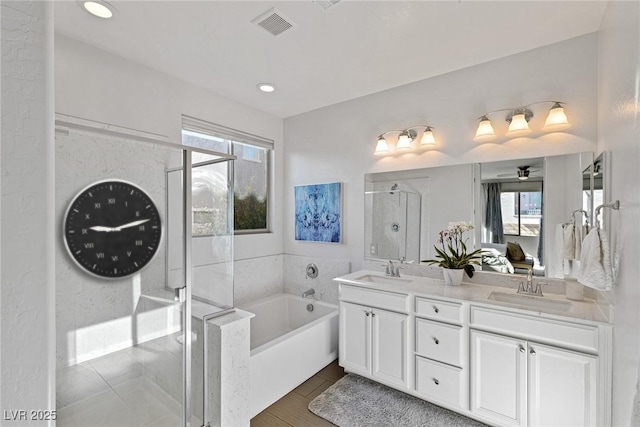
{"hour": 9, "minute": 13}
